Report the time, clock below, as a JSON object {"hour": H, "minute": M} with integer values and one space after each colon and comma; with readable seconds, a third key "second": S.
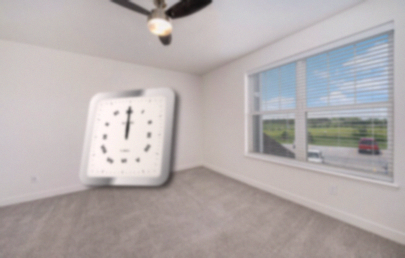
{"hour": 12, "minute": 0}
